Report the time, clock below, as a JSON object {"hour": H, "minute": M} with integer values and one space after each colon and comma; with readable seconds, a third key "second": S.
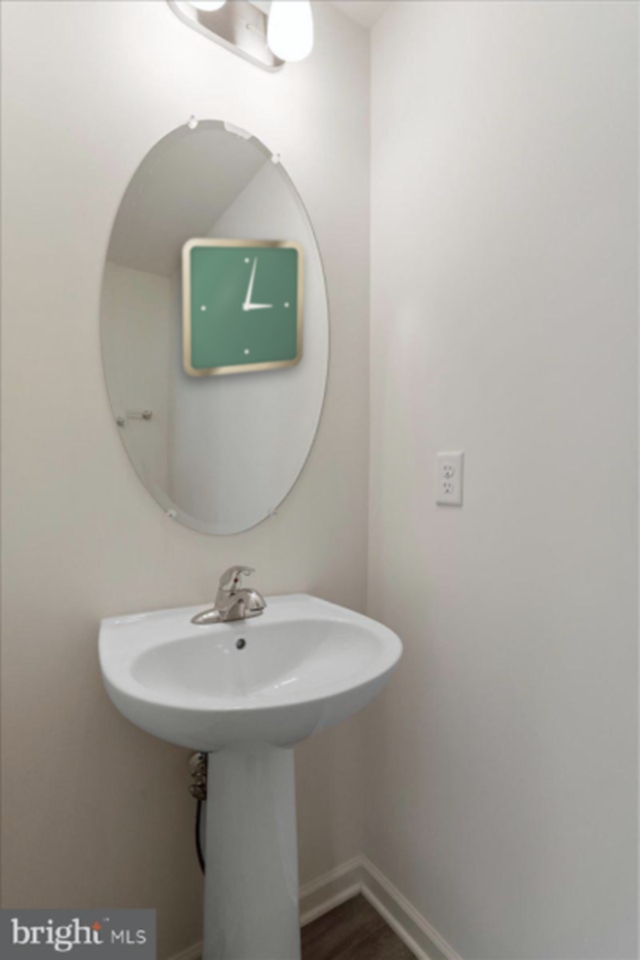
{"hour": 3, "minute": 2}
